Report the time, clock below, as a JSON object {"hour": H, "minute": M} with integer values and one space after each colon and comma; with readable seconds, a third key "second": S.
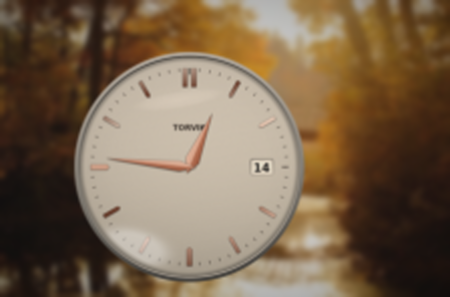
{"hour": 12, "minute": 46}
